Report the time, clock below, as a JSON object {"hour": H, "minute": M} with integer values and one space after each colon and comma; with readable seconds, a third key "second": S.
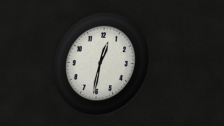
{"hour": 12, "minute": 31}
